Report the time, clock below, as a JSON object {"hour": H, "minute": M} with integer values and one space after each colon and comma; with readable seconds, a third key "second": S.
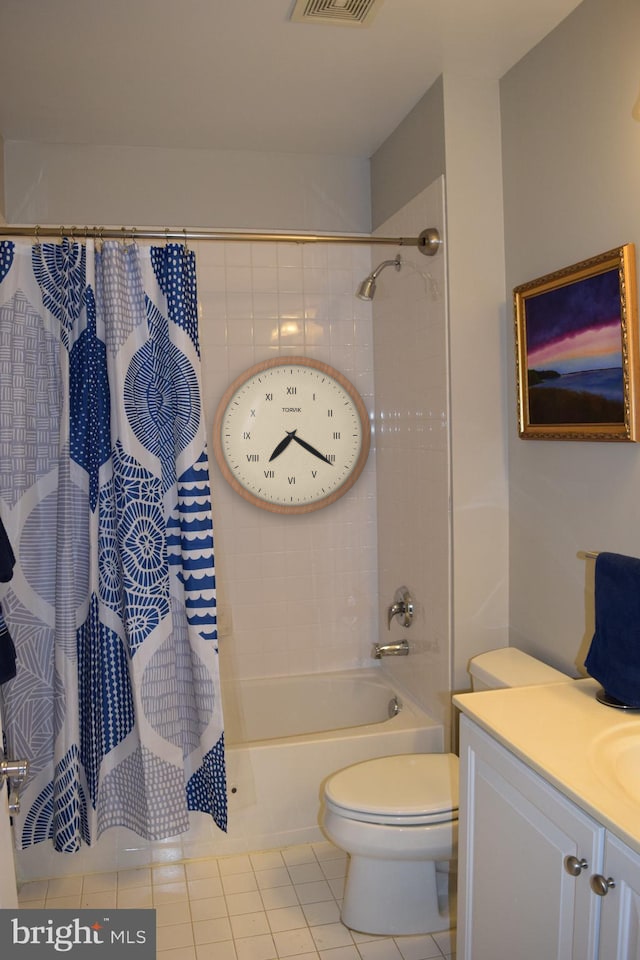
{"hour": 7, "minute": 21}
